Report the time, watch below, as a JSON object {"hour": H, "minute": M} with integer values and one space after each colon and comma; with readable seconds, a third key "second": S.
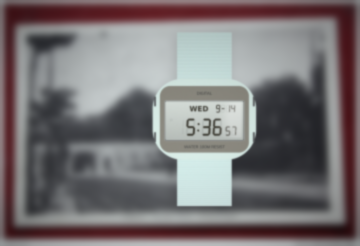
{"hour": 5, "minute": 36}
